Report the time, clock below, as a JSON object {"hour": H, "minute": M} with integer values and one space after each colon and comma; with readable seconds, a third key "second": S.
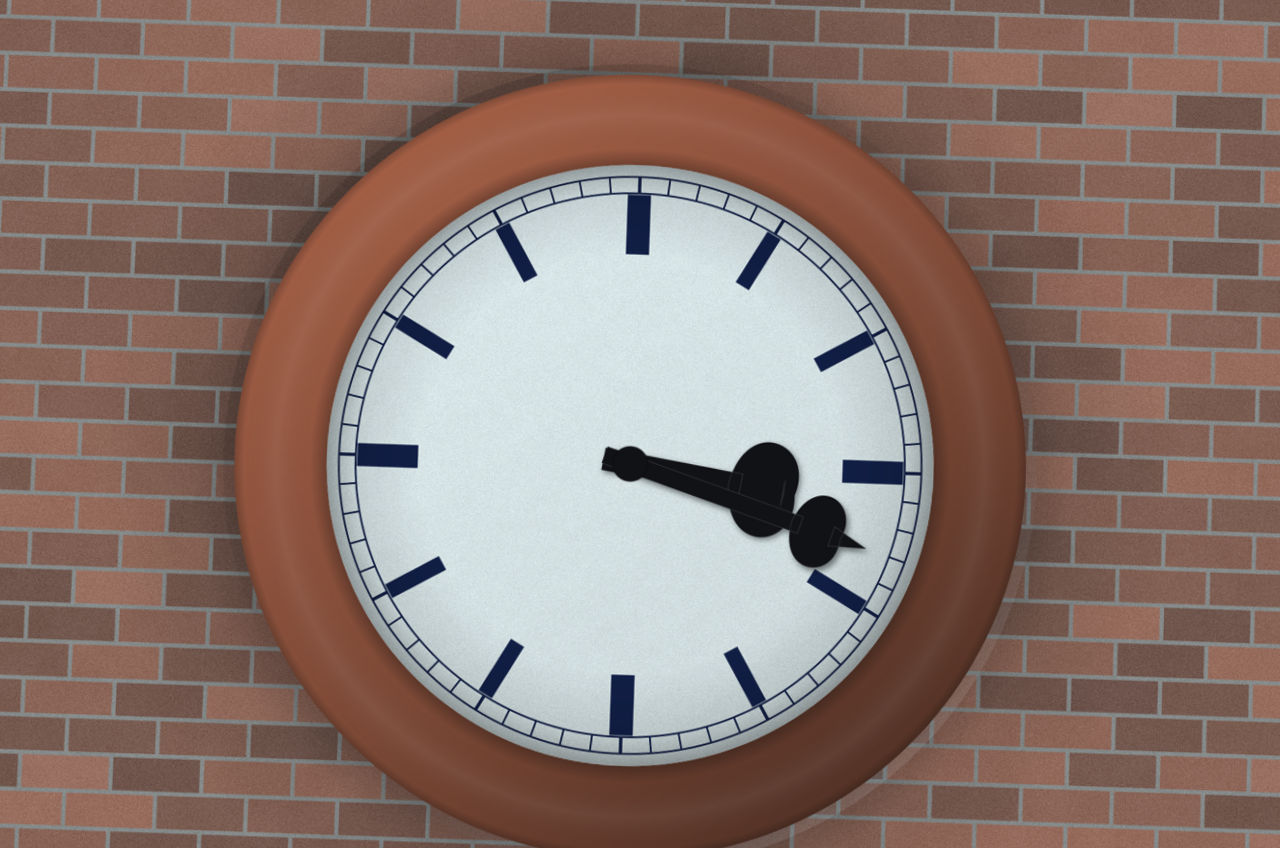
{"hour": 3, "minute": 18}
